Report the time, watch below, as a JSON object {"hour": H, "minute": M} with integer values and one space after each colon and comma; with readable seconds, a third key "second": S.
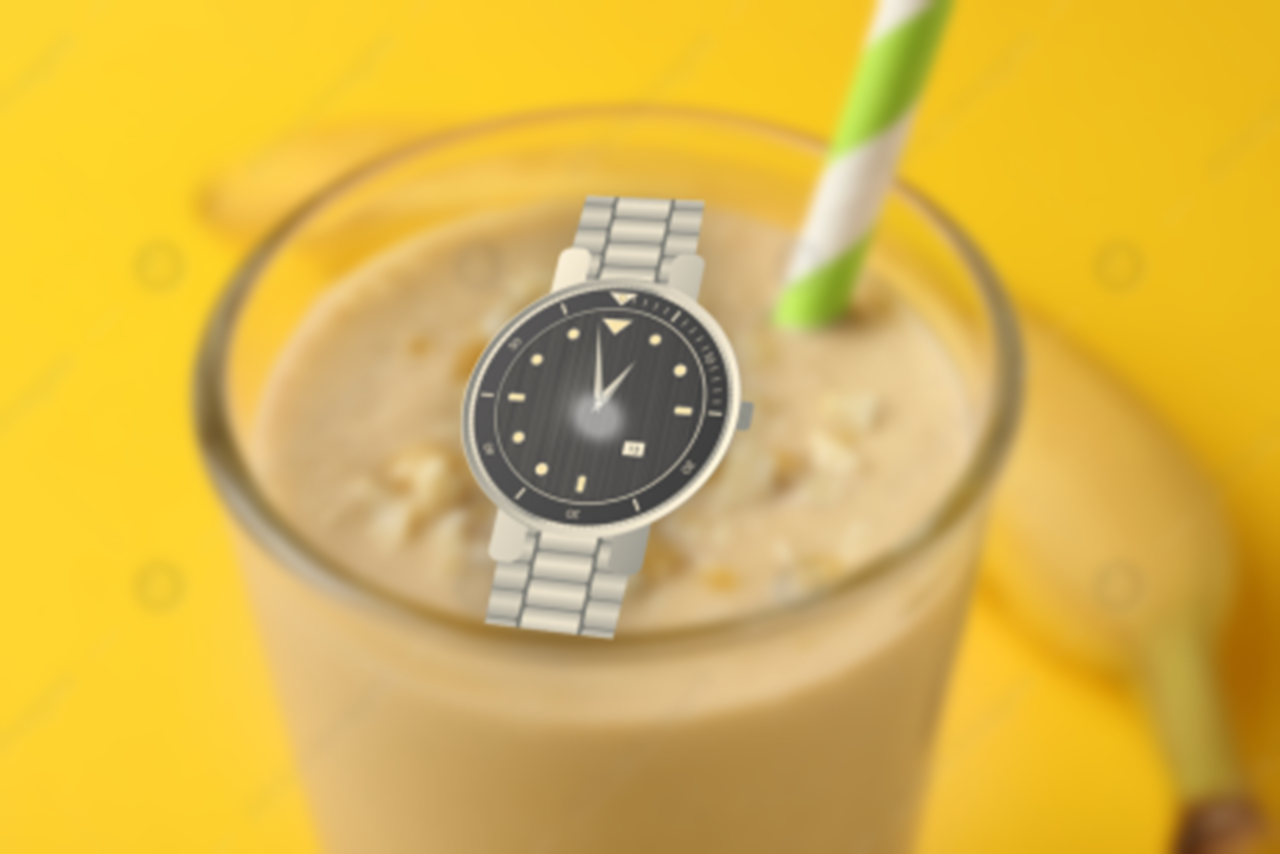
{"hour": 12, "minute": 58}
